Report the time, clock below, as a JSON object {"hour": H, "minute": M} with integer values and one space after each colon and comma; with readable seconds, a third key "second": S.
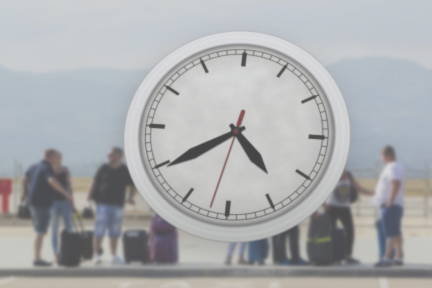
{"hour": 4, "minute": 39, "second": 32}
